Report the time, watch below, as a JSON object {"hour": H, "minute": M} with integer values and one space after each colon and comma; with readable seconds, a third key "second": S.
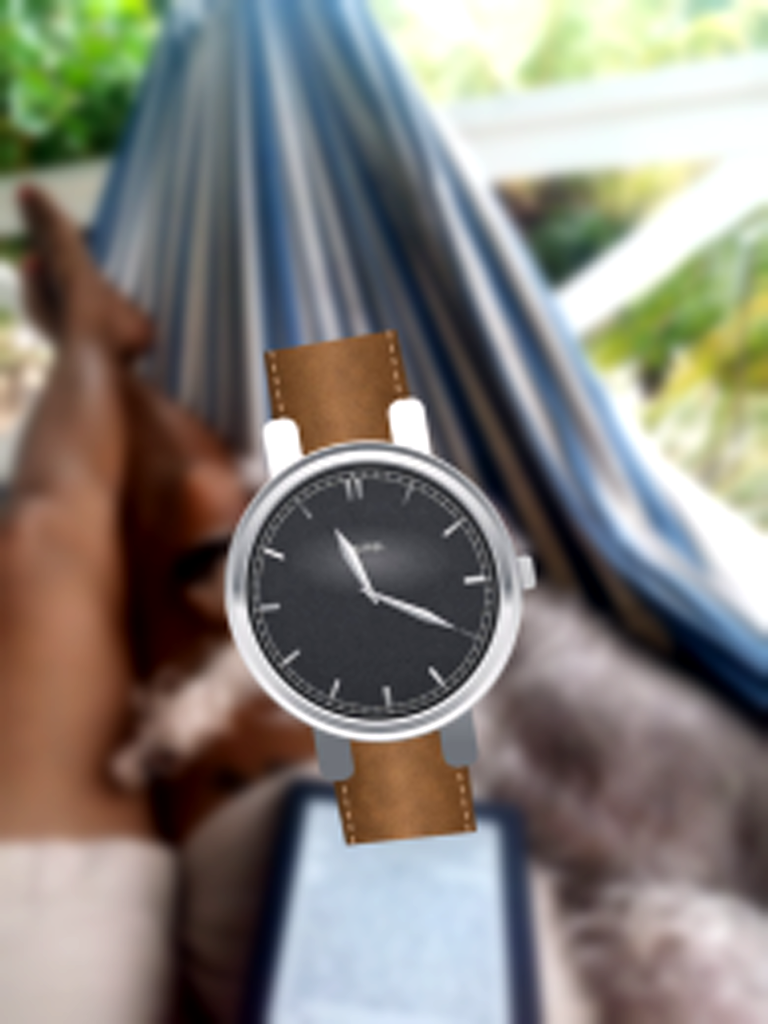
{"hour": 11, "minute": 20}
